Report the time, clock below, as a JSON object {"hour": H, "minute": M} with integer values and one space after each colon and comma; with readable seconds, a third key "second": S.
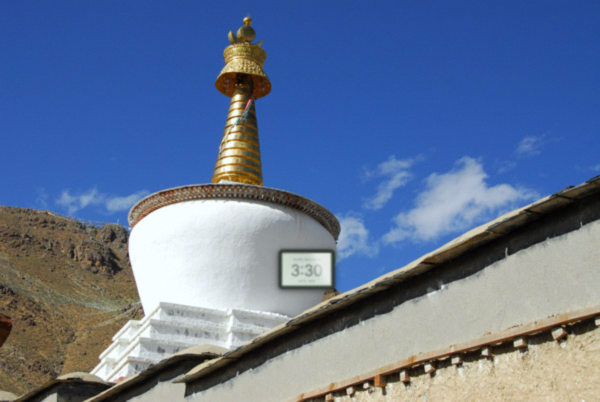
{"hour": 3, "minute": 30}
